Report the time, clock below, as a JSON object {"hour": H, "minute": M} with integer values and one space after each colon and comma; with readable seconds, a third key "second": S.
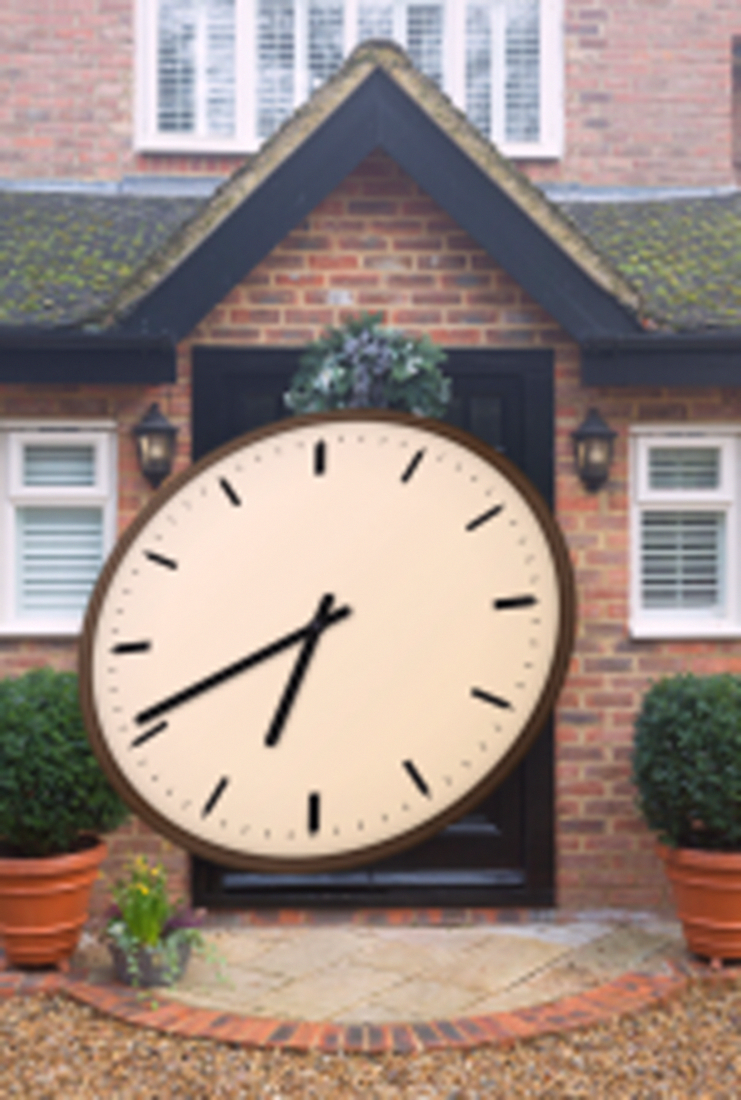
{"hour": 6, "minute": 41}
